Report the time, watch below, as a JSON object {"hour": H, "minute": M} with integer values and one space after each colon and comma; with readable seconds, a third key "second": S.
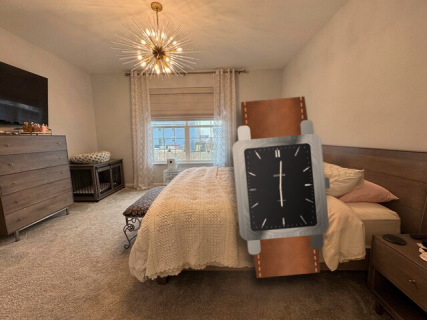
{"hour": 6, "minute": 1}
